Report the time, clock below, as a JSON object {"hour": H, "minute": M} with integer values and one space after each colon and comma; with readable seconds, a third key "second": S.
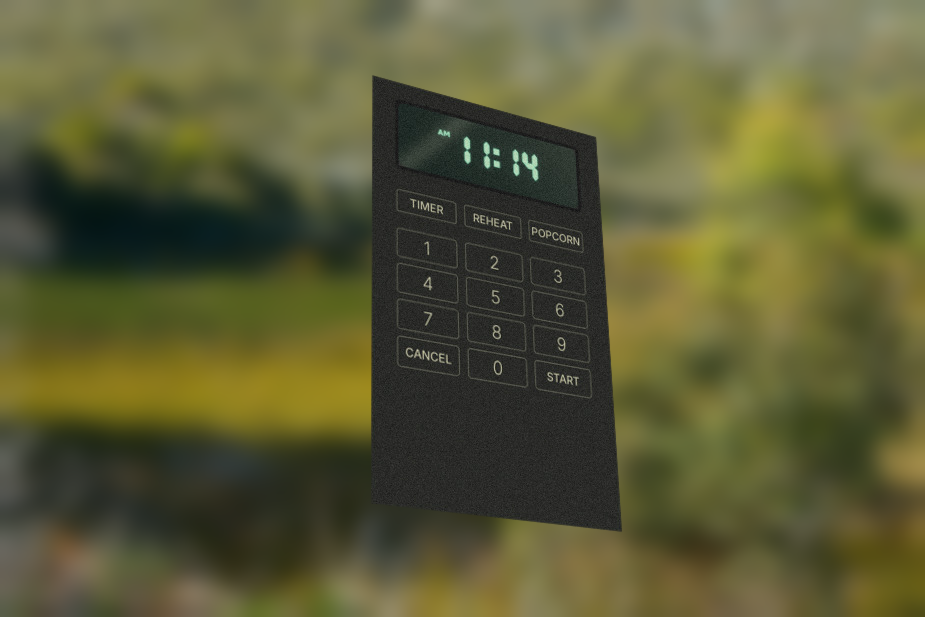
{"hour": 11, "minute": 14}
